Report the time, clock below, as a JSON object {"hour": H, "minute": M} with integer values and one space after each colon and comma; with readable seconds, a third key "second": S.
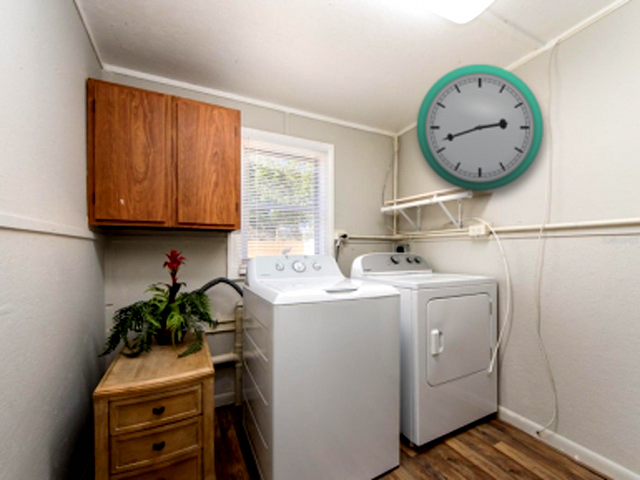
{"hour": 2, "minute": 42}
